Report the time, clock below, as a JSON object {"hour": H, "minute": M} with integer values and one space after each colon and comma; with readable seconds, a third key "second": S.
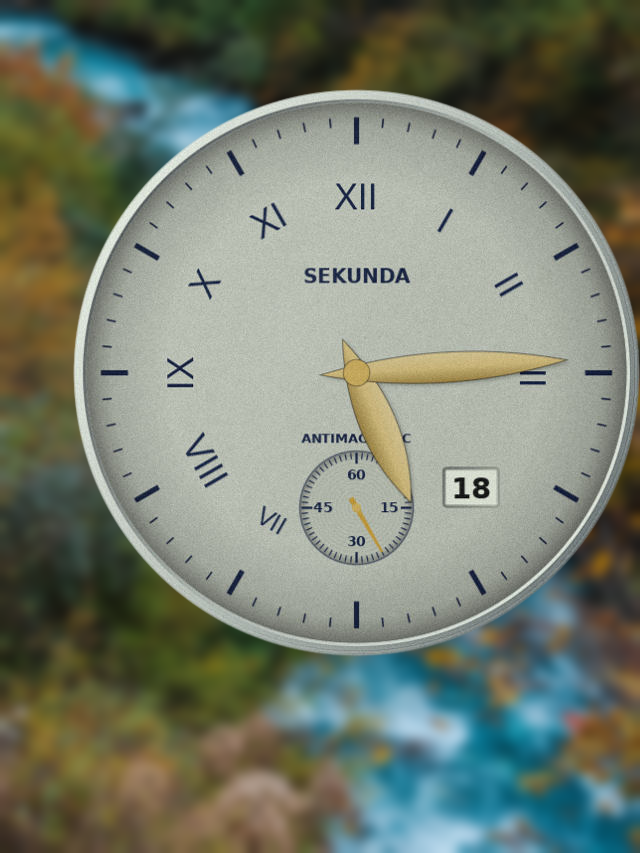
{"hour": 5, "minute": 14, "second": 25}
